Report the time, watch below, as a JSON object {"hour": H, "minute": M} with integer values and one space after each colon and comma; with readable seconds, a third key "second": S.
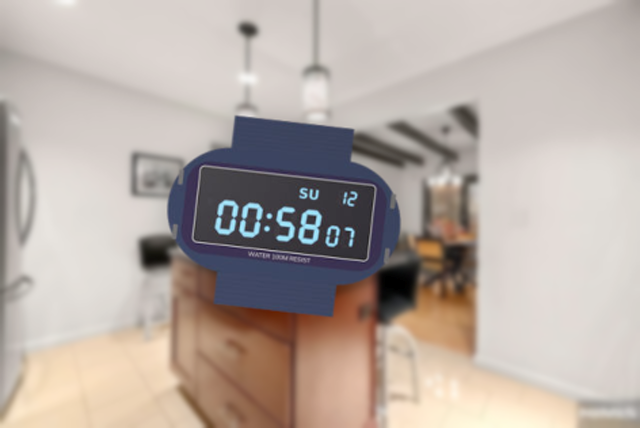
{"hour": 0, "minute": 58, "second": 7}
